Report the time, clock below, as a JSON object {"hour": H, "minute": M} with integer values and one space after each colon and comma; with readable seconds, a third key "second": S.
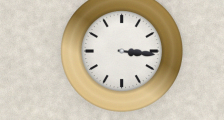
{"hour": 3, "minute": 16}
